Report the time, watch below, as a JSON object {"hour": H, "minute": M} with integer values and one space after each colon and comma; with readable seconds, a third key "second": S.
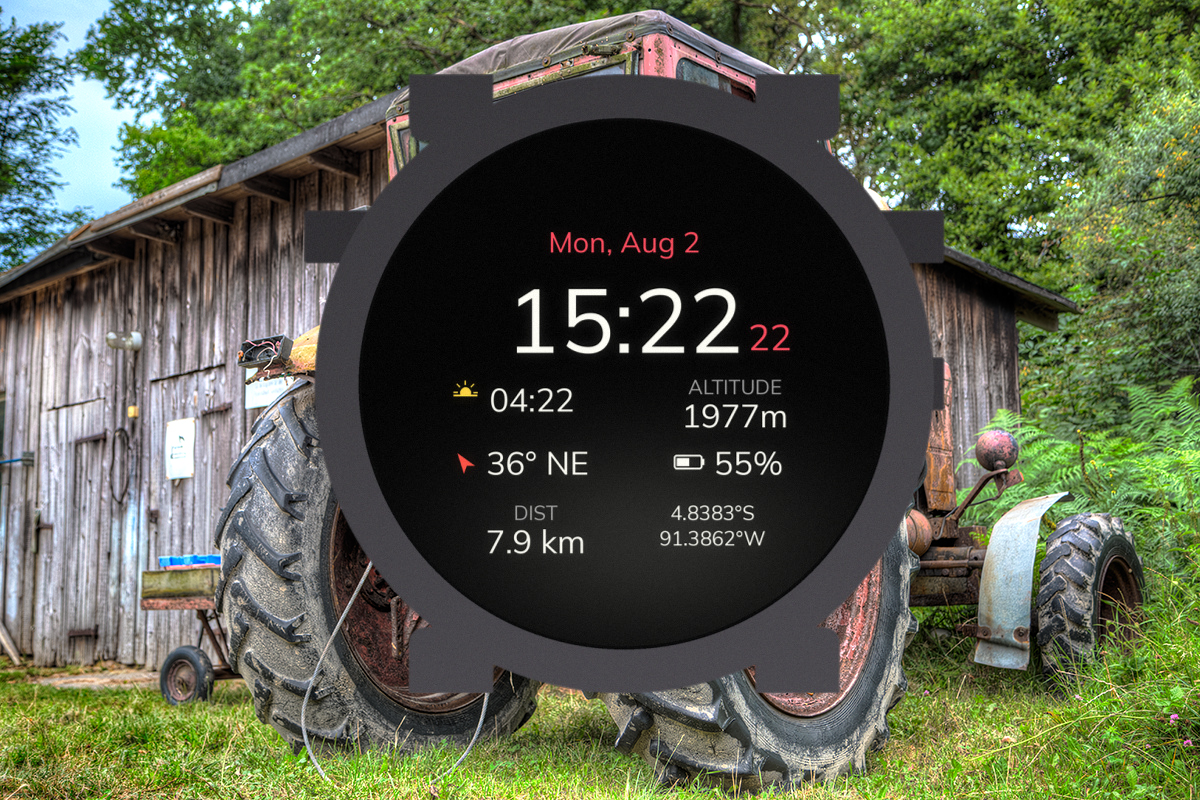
{"hour": 15, "minute": 22, "second": 22}
